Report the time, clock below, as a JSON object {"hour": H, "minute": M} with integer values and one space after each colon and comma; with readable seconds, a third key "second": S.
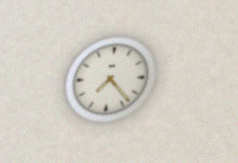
{"hour": 7, "minute": 23}
